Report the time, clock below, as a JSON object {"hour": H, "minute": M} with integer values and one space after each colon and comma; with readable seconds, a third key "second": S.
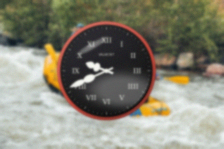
{"hour": 9, "minute": 41}
